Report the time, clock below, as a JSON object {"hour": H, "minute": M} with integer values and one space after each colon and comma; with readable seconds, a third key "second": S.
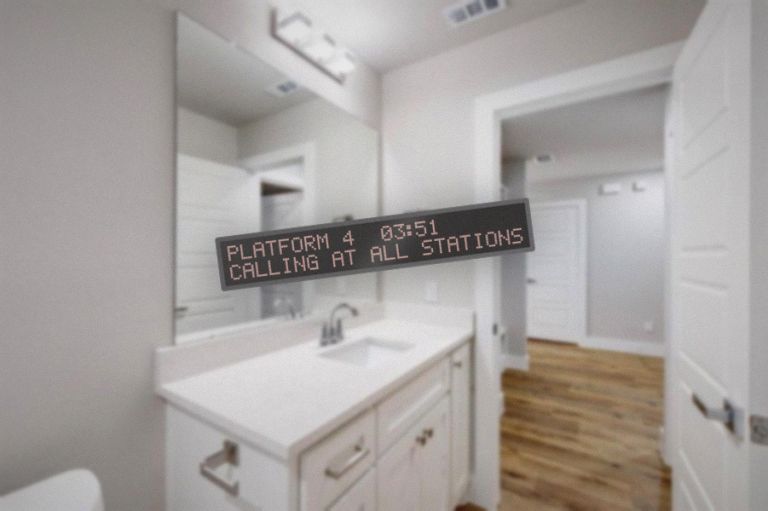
{"hour": 3, "minute": 51}
